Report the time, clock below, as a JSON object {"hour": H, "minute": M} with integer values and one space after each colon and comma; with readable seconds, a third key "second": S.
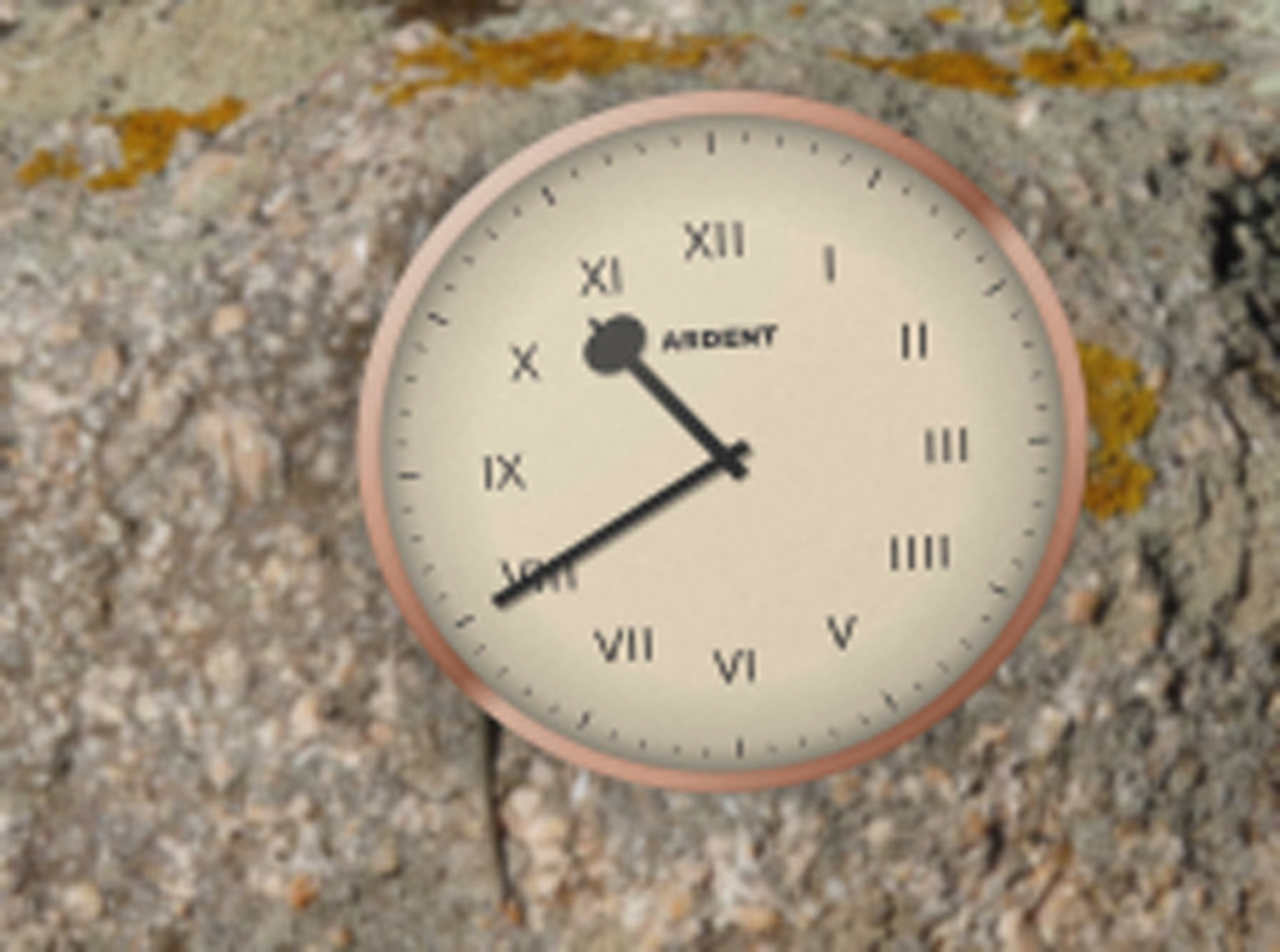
{"hour": 10, "minute": 40}
